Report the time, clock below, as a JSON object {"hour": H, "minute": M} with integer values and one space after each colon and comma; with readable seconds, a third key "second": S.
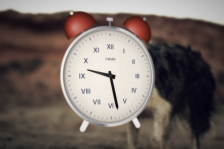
{"hour": 9, "minute": 28}
